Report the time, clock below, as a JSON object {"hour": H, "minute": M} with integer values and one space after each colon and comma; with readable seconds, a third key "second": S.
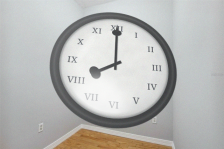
{"hour": 8, "minute": 0}
